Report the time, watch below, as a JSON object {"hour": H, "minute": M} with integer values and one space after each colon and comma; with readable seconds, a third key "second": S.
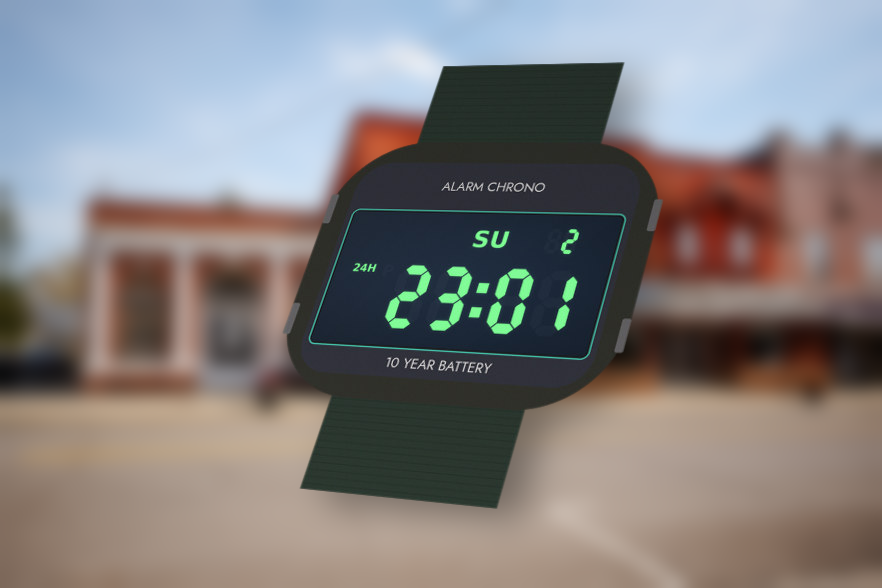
{"hour": 23, "minute": 1}
